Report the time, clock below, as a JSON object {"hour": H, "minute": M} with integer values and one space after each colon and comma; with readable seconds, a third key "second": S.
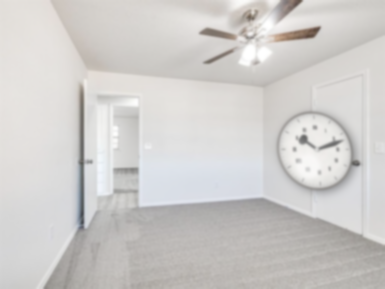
{"hour": 10, "minute": 12}
